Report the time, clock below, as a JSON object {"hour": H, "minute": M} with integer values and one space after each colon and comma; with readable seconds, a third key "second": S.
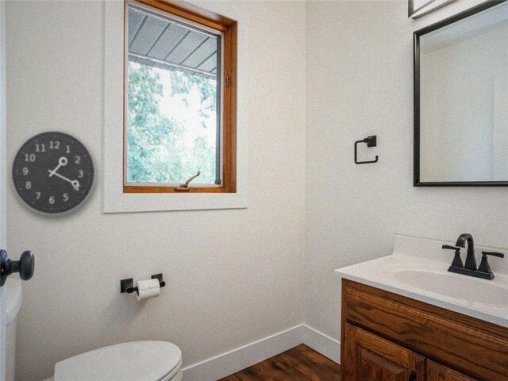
{"hour": 1, "minute": 19}
